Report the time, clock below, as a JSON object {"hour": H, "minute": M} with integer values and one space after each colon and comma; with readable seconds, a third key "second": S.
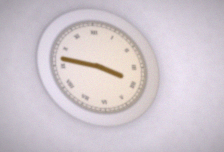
{"hour": 3, "minute": 47}
